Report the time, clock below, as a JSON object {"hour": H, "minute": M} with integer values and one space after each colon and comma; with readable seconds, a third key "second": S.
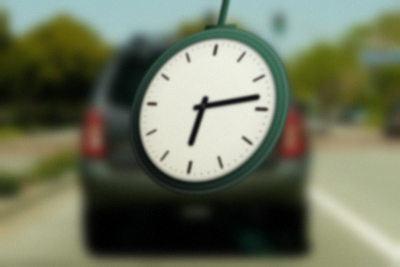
{"hour": 6, "minute": 13}
